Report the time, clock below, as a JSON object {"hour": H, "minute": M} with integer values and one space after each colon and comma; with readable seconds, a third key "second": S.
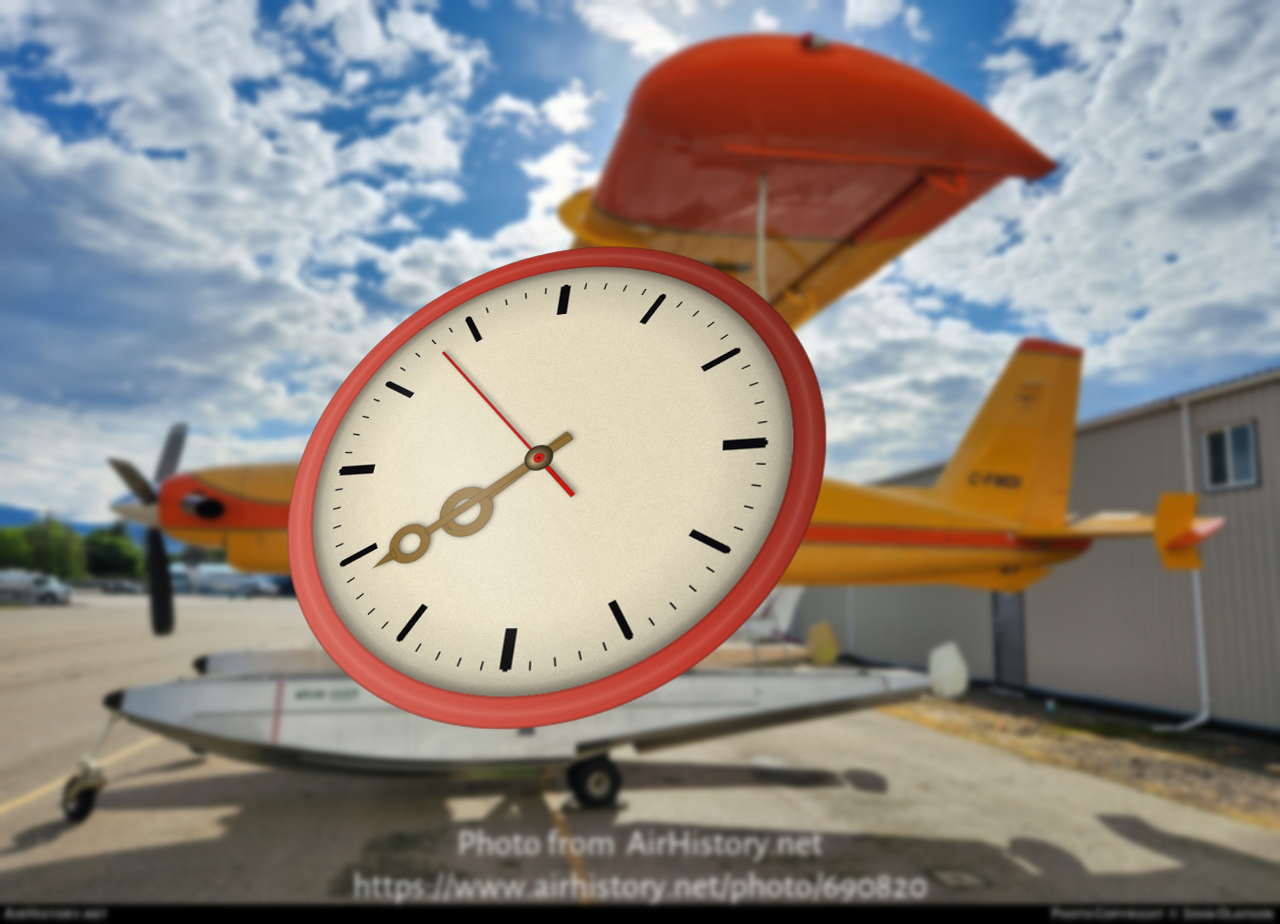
{"hour": 7, "minute": 38, "second": 53}
